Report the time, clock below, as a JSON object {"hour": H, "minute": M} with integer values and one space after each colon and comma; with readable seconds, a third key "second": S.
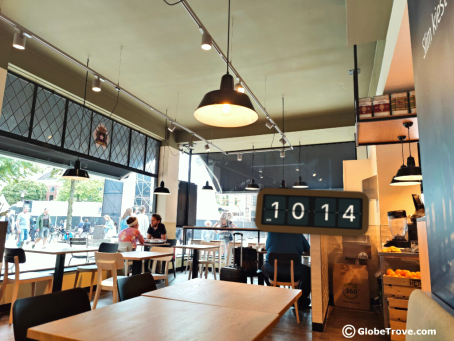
{"hour": 10, "minute": 14}
